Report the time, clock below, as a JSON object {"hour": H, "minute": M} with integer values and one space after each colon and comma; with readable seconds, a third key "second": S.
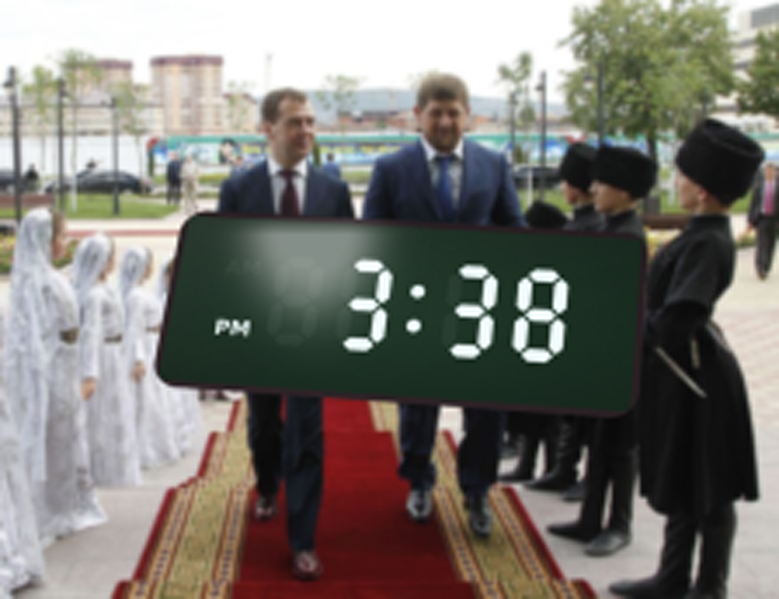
{"hour": 3, "minute": 38}
